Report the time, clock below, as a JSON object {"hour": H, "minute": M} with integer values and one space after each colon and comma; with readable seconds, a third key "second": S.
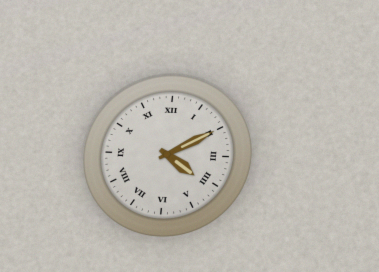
{"hour": 4, "minute": 10}
